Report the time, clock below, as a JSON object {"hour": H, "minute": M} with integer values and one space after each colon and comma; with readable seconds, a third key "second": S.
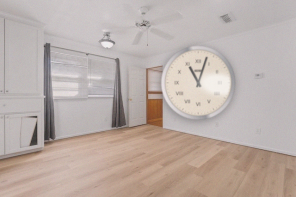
{"hour": 11, "minute": 3}
